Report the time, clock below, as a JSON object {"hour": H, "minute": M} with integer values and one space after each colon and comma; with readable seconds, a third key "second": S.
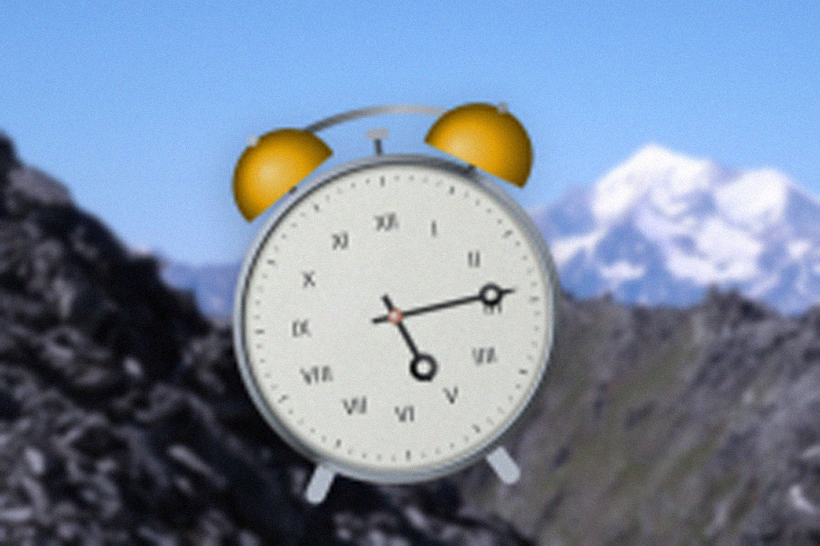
{"hour": 5, "minute": 14}
